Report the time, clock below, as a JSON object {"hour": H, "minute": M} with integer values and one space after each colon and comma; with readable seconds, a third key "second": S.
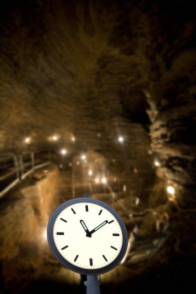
{"hour": 11, "minute": 9}
